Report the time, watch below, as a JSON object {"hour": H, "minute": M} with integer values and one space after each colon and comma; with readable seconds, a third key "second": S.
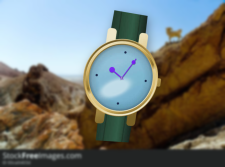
{"hour": 10, "minute": 5}
